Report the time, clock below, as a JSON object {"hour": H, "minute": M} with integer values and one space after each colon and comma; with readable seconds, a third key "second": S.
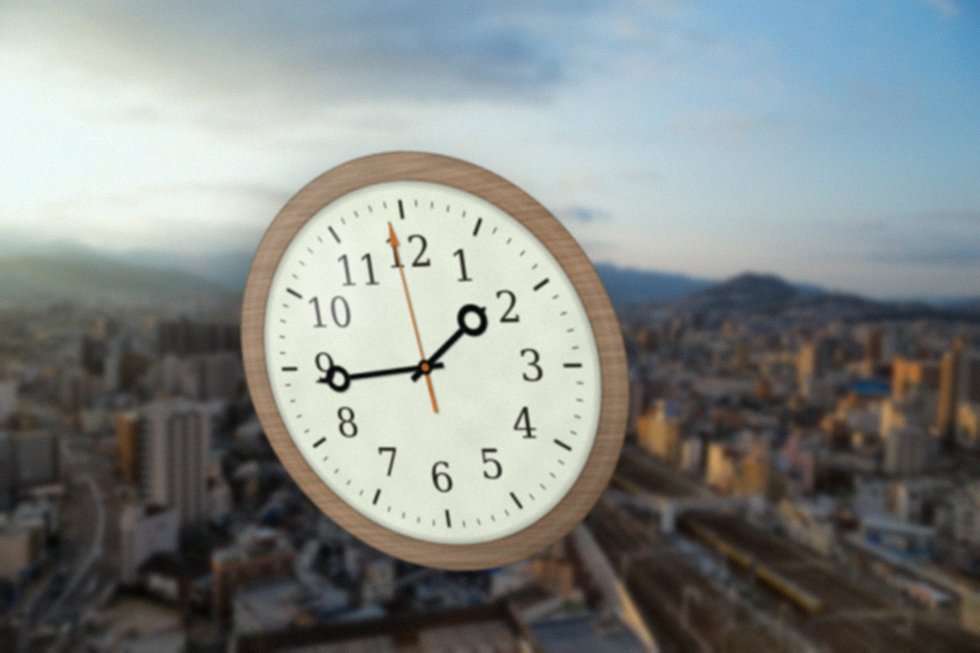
{"hour": 1, "minute": 43, "second": 59}
